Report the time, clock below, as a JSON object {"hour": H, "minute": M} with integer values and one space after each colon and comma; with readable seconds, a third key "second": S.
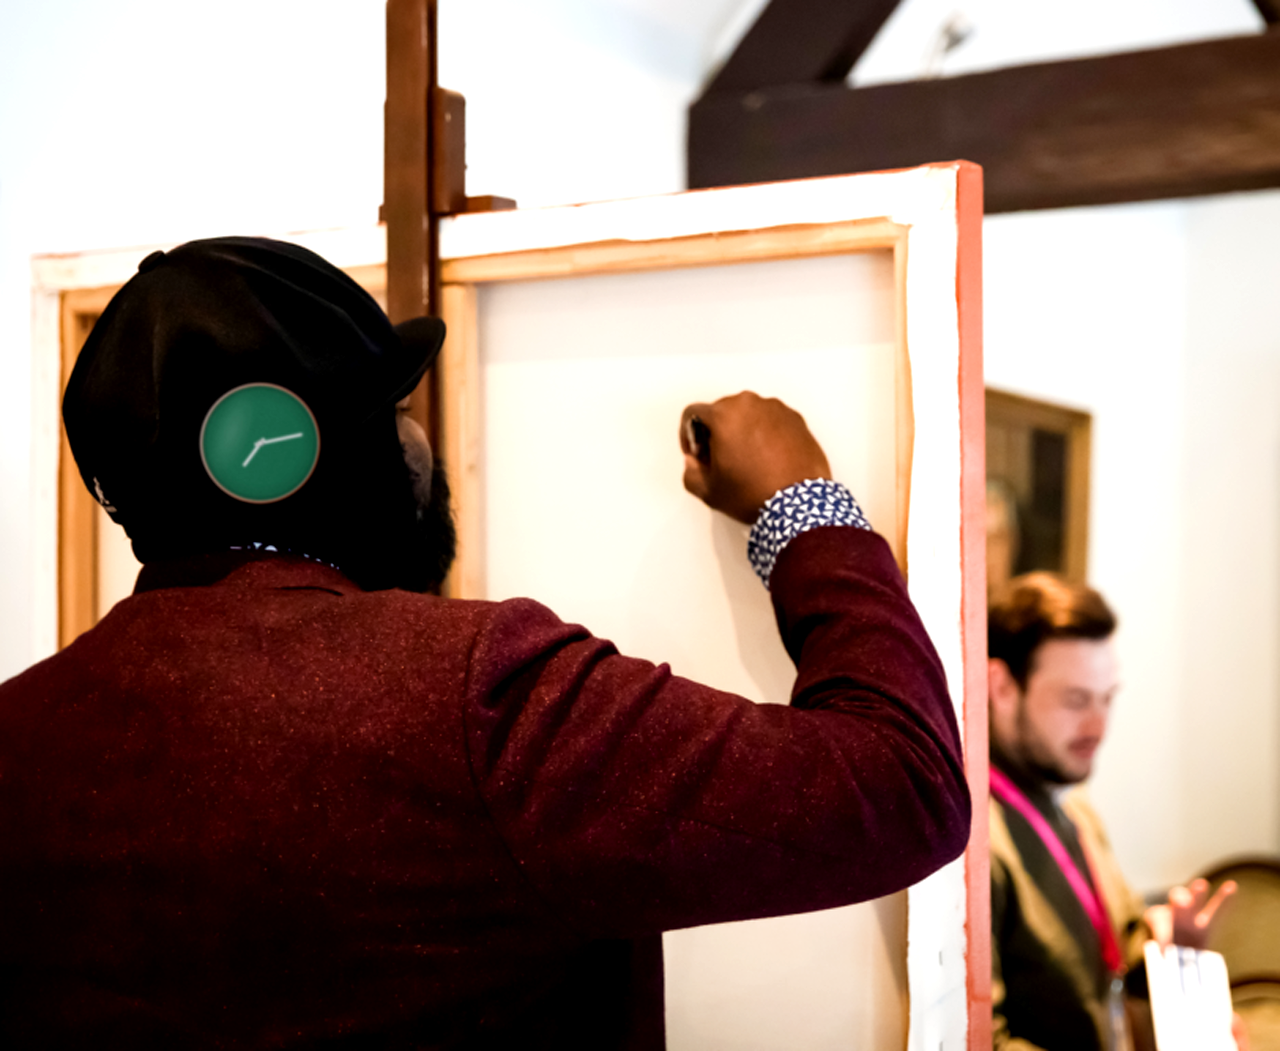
{"hour": 7, "minute": 13}
